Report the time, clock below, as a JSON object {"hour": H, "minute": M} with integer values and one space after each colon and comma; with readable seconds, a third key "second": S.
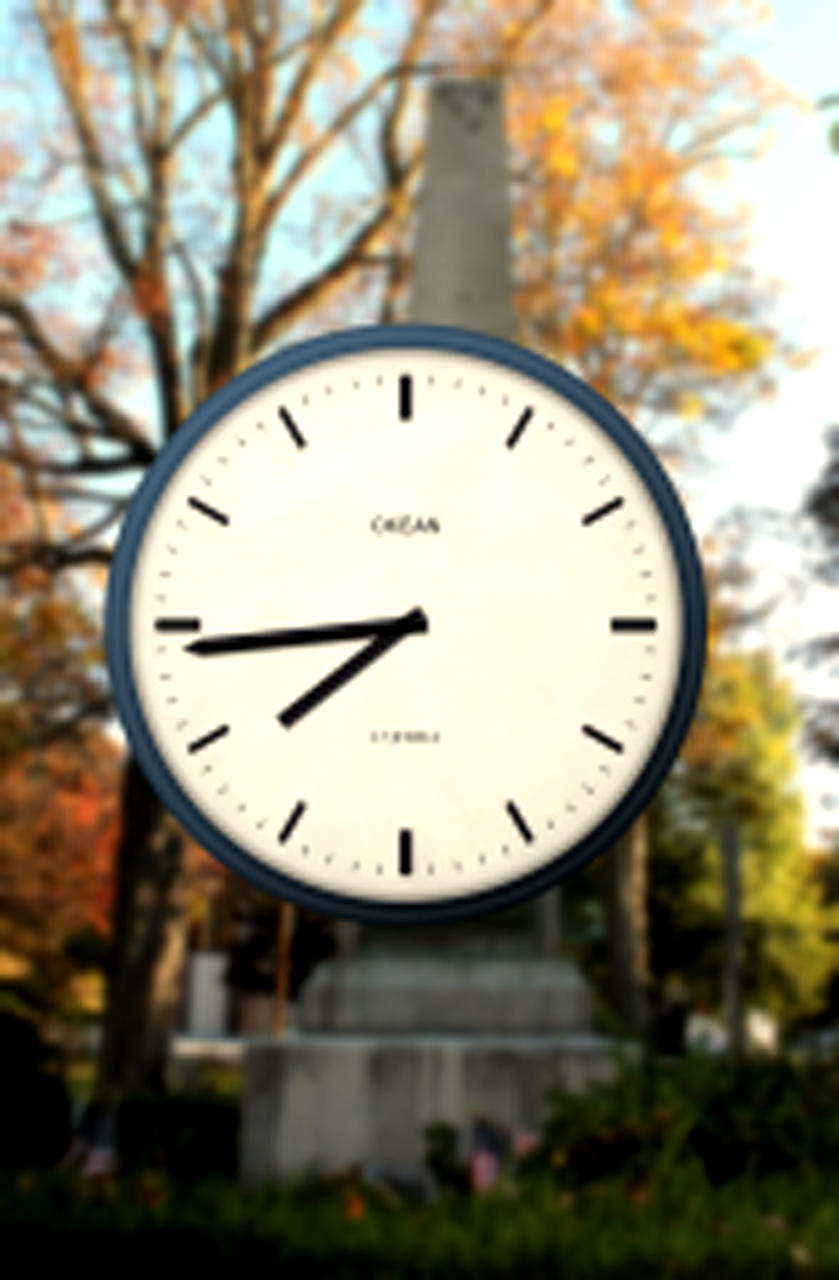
{"hour": 7, "minute": 44}
